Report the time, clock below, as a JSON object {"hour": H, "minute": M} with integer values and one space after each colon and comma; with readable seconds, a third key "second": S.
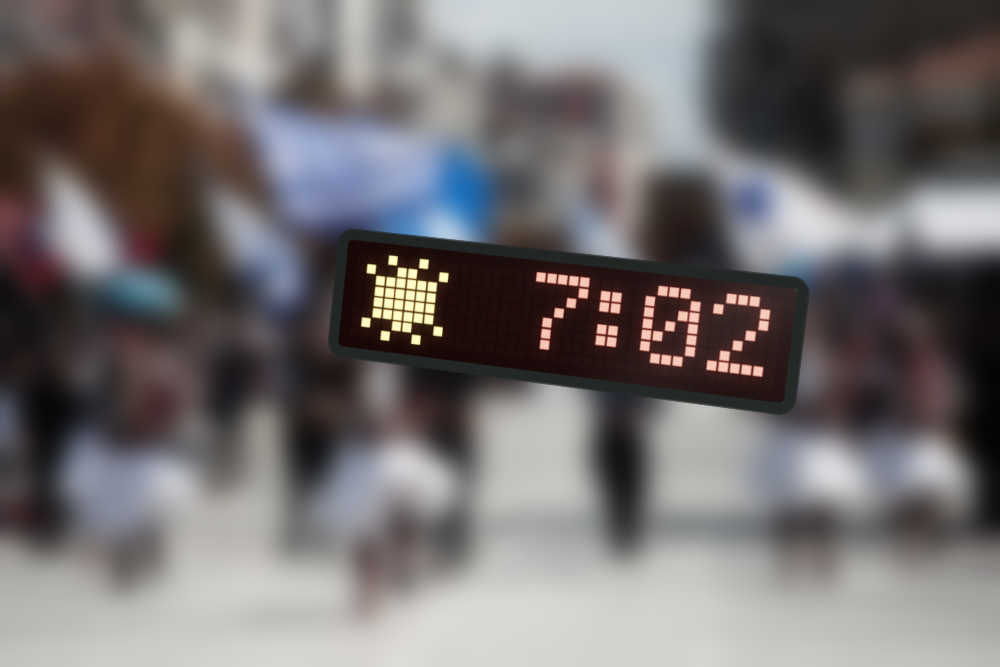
{"hour": 7, "minute": 2}
